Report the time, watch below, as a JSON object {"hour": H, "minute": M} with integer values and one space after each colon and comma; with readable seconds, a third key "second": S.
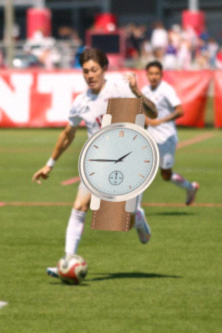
{"hour": 1, "minute": 45}
